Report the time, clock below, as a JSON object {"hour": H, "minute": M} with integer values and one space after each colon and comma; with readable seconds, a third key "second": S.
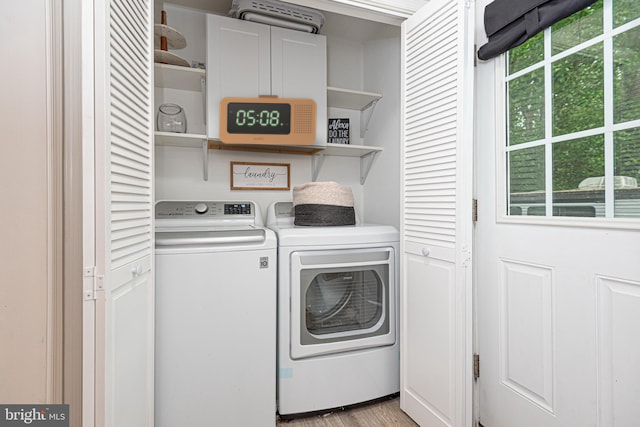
{"hour": 5, "minute": 8}
